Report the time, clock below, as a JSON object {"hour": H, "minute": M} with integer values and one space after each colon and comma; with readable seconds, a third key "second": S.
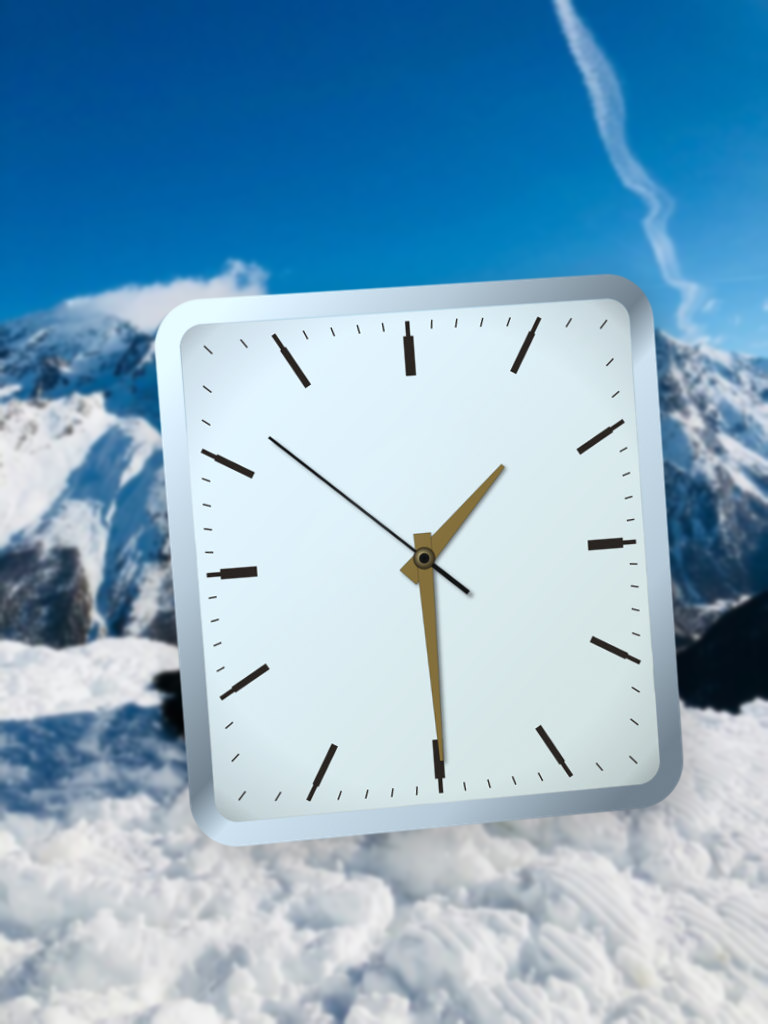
{"hour": 1, "minute": 29, "second": 52}
